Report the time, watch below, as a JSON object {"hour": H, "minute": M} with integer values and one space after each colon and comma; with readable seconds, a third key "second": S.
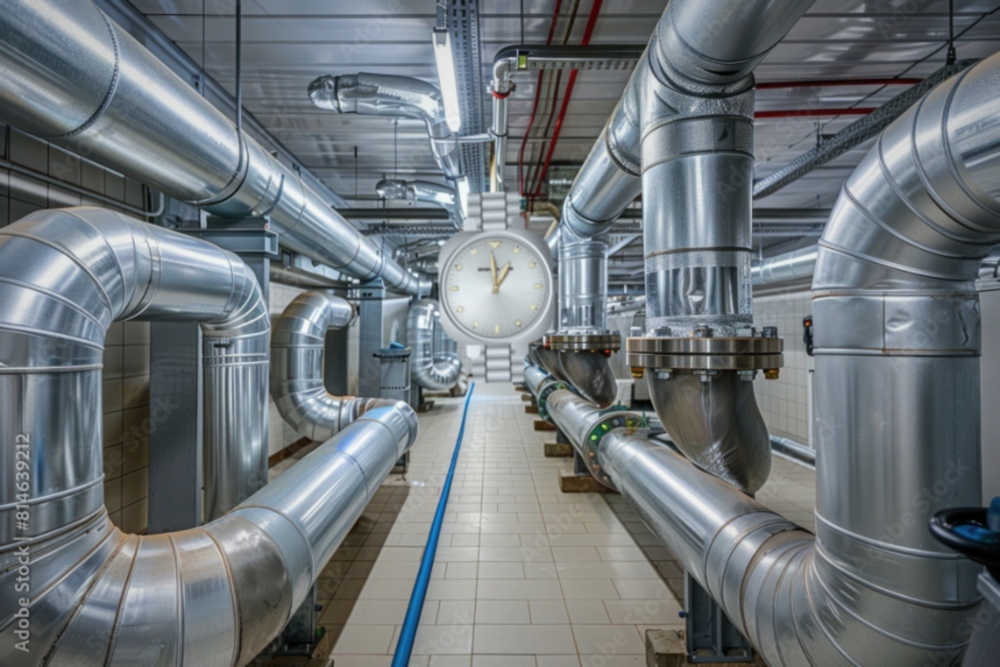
{"hour": 12, "minute": 59}
